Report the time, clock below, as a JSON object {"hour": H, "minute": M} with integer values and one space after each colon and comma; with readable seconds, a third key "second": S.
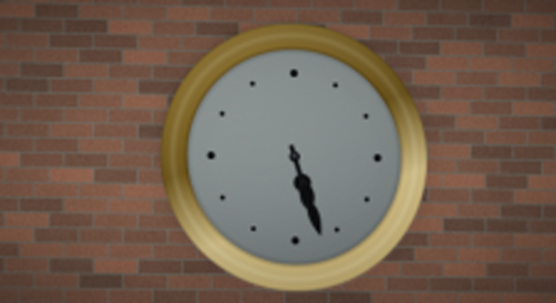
{"hour": 5, "minute": 27}
